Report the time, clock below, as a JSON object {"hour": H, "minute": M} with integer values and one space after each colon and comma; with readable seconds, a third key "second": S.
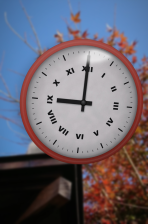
{"hour": 9, "minute": 0}
